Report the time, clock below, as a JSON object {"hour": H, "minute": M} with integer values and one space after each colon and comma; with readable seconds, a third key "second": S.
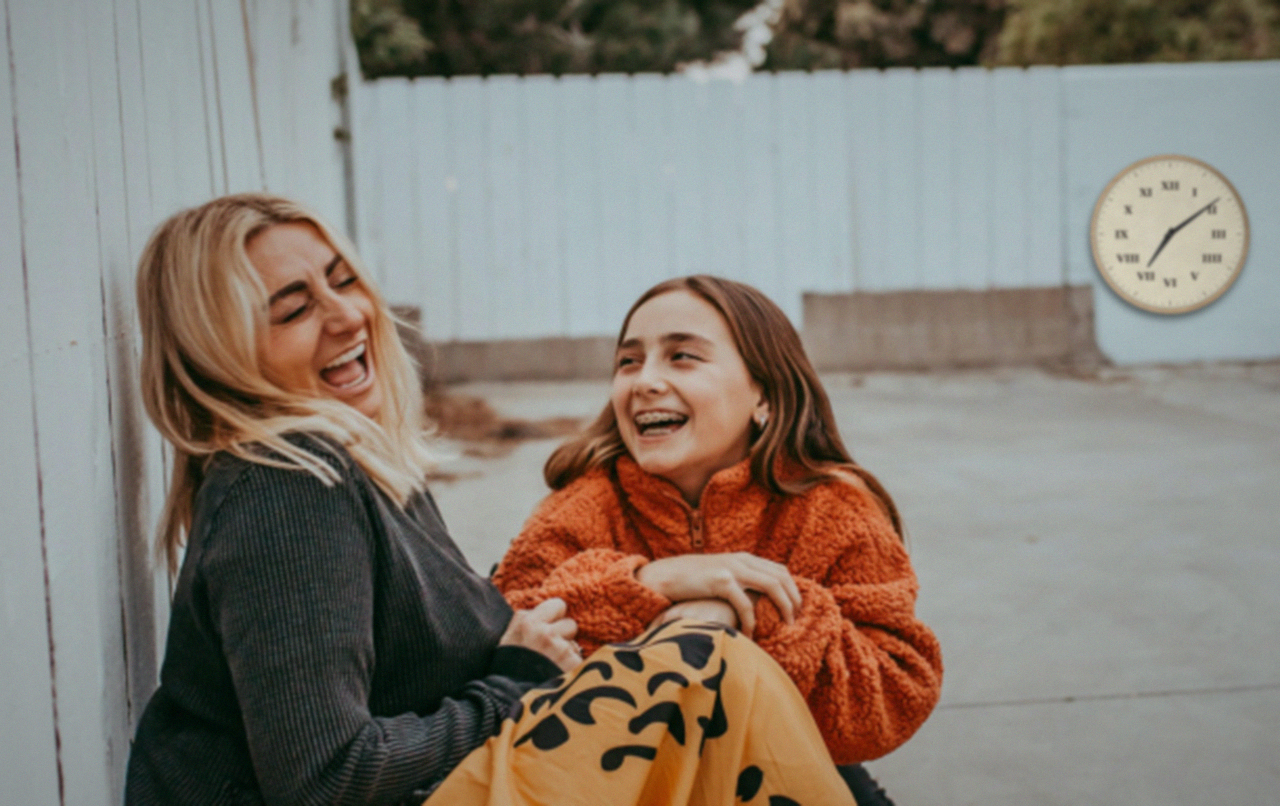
{"hour": 7, "minute": 9}
